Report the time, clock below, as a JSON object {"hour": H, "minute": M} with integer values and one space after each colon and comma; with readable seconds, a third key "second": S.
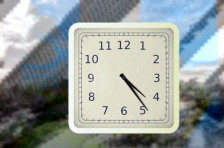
{"hour": 4, "minute": 24}
